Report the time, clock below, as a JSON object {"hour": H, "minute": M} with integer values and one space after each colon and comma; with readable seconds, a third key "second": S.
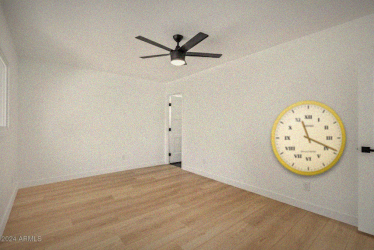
{"hour": 11, "minute": 19}
